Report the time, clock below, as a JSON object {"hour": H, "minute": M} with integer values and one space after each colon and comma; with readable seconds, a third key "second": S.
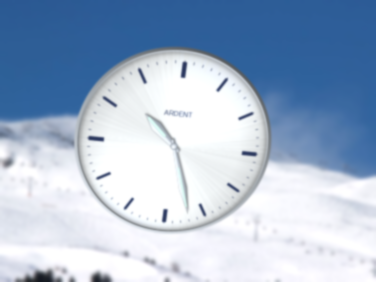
{"hour": 10, "minute": 27}
